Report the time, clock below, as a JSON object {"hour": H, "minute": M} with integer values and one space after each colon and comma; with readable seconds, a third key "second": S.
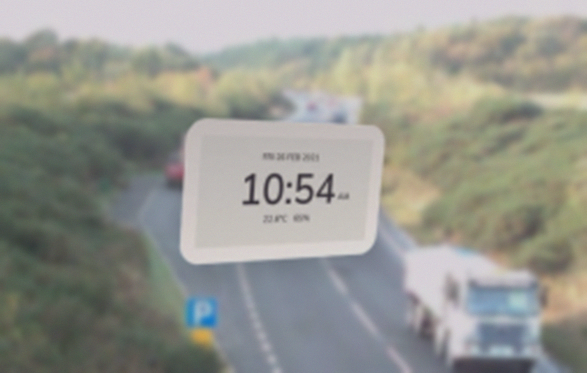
{"hour": 10, "minute": 54}
